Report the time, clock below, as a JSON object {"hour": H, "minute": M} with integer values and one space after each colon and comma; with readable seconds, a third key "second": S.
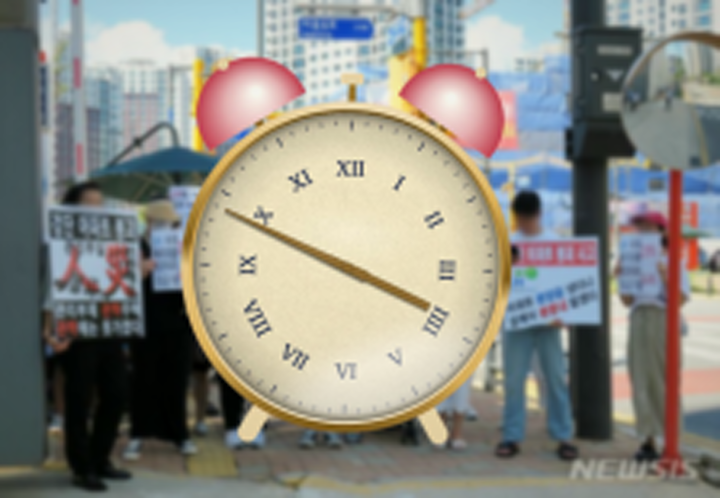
{"hour": 3, "minute": 49}
